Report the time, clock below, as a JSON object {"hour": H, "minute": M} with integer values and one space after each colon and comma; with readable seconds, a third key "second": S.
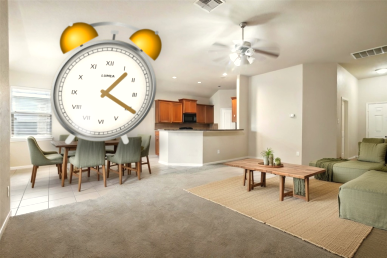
{"hour": 1, "minute": 20}
